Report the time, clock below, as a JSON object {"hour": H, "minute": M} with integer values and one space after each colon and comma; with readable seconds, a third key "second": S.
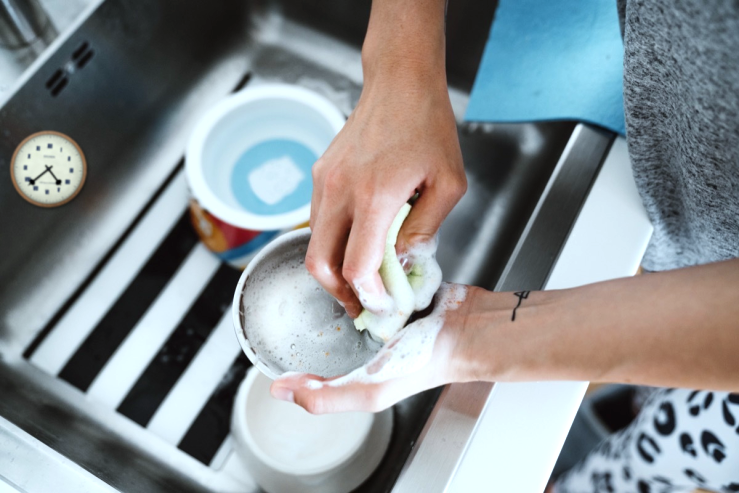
{"hour": 4, "minute": 38}
